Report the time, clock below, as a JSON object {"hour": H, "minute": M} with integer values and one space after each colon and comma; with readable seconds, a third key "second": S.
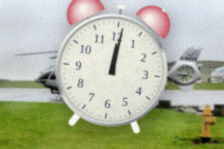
{"hour": 12, "minute": 1}
